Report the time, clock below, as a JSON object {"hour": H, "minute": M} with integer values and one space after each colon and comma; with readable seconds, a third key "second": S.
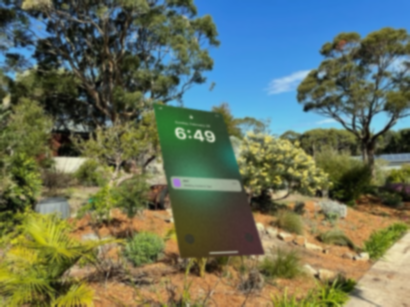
{"hour": 6, "minute": 49}
